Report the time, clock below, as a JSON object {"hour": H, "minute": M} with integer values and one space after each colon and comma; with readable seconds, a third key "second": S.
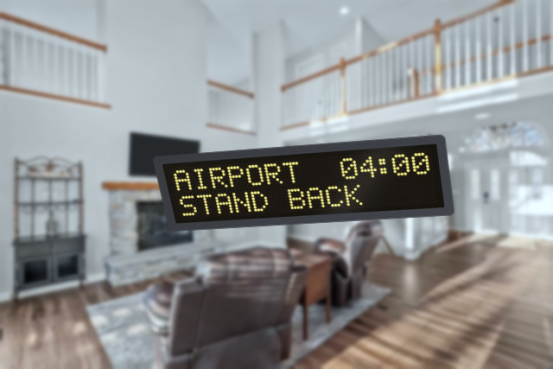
{"hour": 4, "minute": 0}
